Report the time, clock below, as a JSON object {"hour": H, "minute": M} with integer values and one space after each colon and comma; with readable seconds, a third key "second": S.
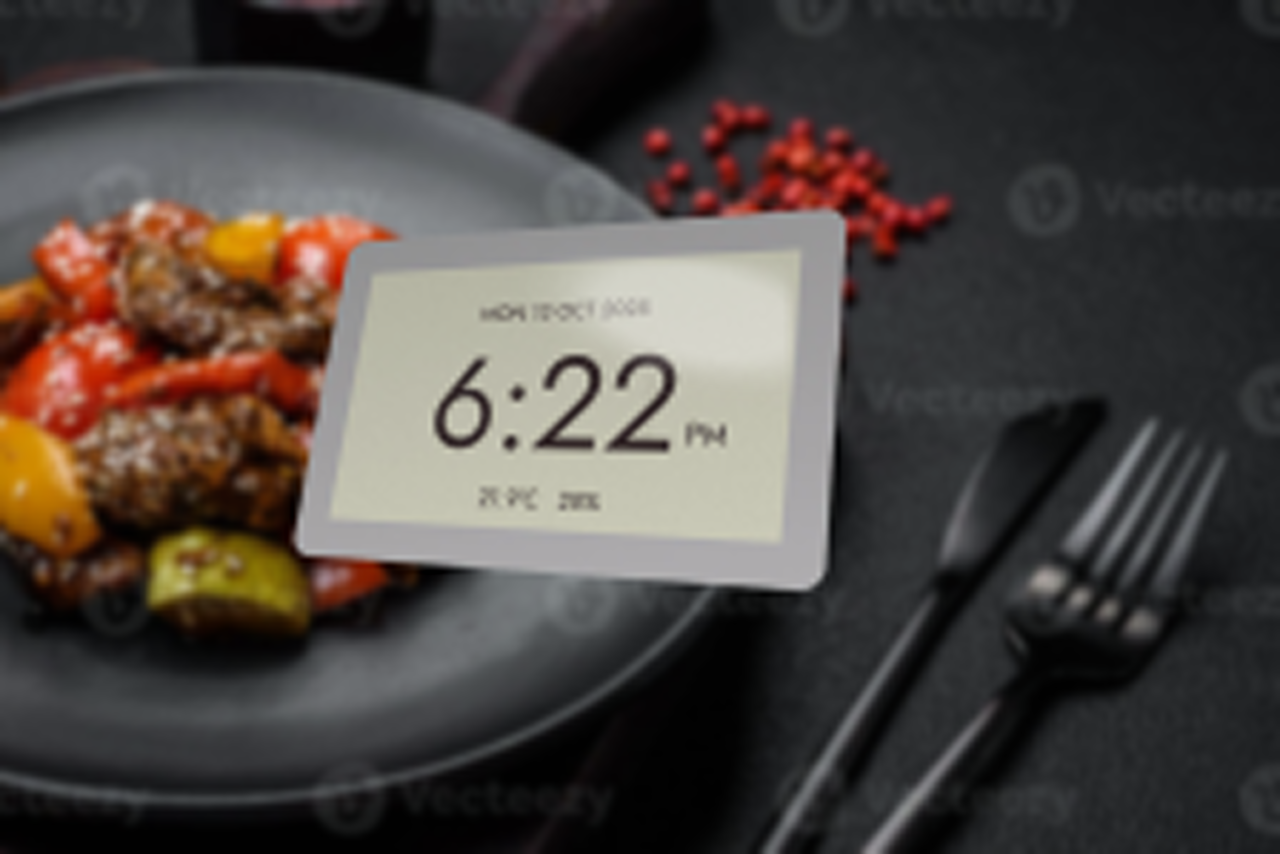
{"hour": 6, "minute": 22}
